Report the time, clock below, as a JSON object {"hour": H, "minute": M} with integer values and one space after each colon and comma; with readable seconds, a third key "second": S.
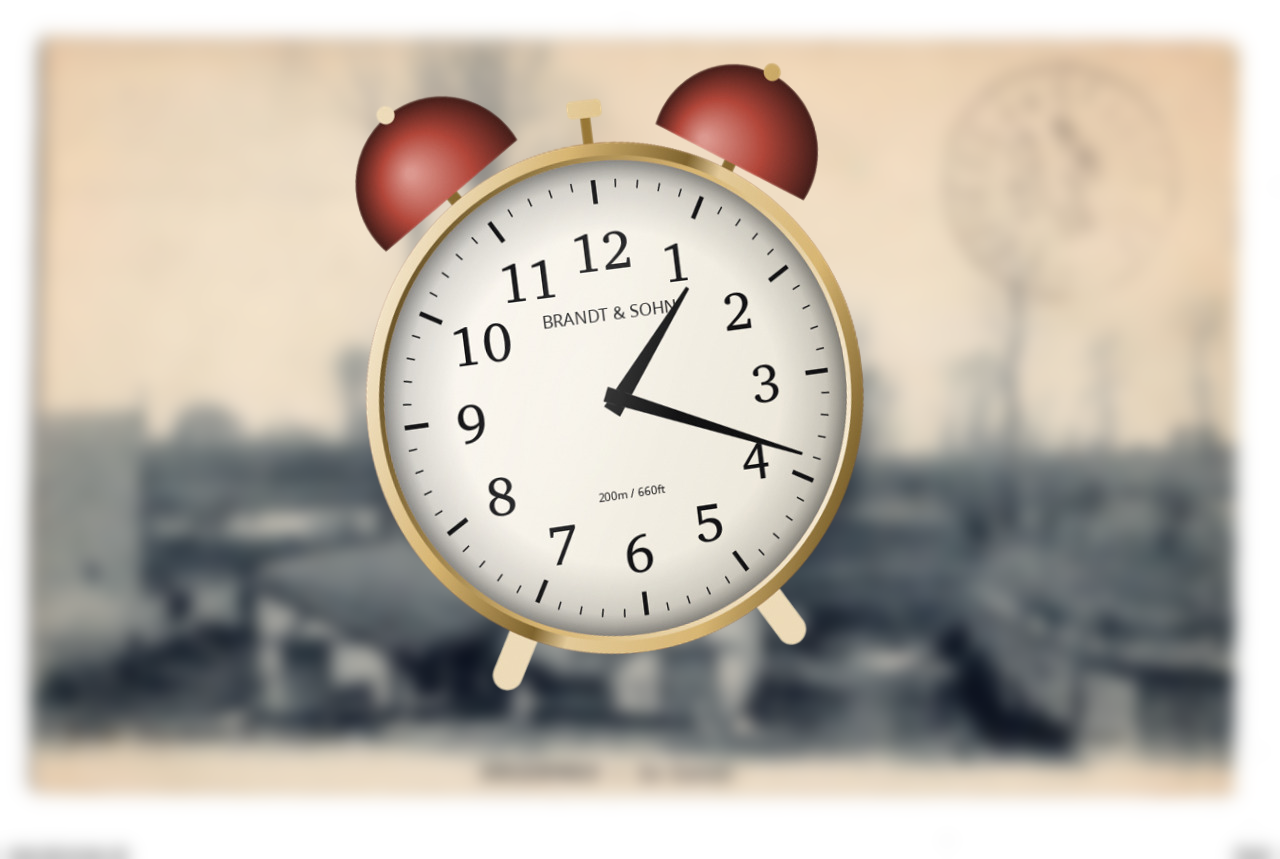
{"hour": 1, "minute": 19}
